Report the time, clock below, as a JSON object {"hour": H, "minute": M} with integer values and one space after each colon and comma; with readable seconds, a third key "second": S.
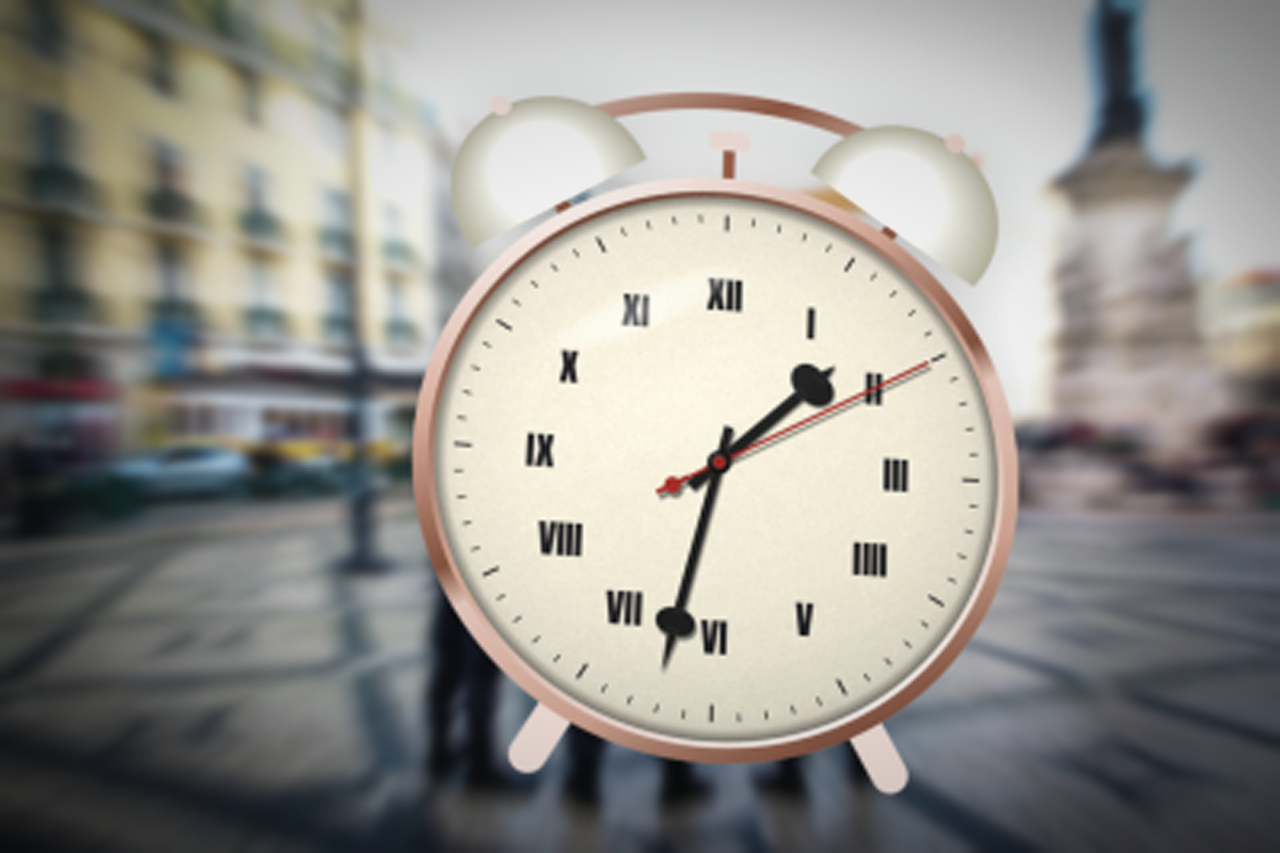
{"hour": 1, "minute": 32, "second": 10}
